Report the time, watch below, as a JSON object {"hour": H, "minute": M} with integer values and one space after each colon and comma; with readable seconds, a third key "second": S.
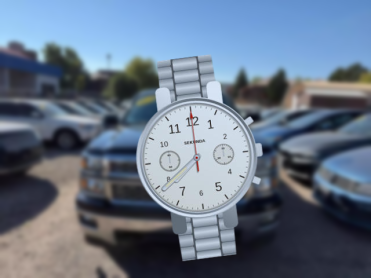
{"hour": 7, "minute": 39}
